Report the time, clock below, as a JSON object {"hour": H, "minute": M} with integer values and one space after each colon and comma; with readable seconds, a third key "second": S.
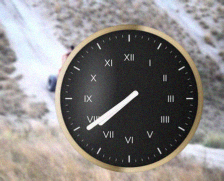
{"hour": 7, "minute": 39}
